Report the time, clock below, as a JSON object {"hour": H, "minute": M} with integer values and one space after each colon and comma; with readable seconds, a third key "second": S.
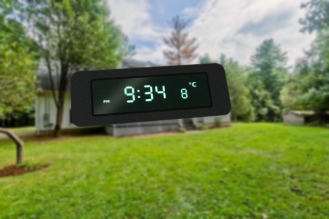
{"hour": 9, "minute": 34}
